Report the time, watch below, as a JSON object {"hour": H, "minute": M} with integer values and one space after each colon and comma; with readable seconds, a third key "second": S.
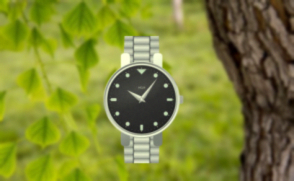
{"hour": 10, "minute": 6}
